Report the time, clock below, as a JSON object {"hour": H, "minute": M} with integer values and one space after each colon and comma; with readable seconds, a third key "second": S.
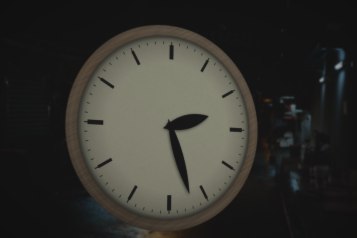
{"hour": 2, "minute": 27}
